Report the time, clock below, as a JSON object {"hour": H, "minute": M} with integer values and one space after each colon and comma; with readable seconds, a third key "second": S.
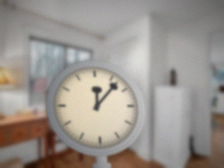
{"hour": 12, "minute": 7}
